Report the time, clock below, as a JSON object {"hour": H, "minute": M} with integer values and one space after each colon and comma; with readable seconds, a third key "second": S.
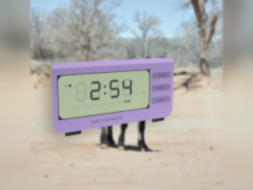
{"hour": 2, "minute": 54}
